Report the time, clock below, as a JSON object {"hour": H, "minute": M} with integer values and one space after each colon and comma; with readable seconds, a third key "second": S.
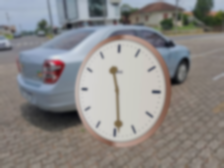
{"hour": 11, "minute": 29}
